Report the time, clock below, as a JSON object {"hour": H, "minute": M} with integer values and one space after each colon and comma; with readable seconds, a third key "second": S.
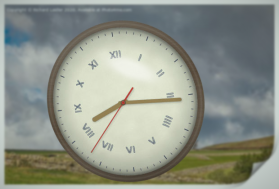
{"hour": 8, "minute": 15, "second": 37}
